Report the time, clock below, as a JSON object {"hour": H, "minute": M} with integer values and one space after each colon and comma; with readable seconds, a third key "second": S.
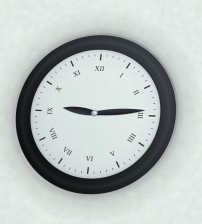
{"hour": 9, "minute": 14}
